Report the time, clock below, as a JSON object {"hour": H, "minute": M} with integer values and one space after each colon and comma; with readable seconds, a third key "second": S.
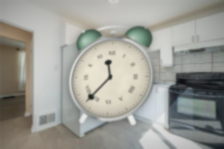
{"hour": 11, "minute": 37}
